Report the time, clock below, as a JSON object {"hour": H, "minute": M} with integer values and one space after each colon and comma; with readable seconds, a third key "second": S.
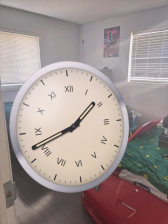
{"hour": 1, "minute": 42}
